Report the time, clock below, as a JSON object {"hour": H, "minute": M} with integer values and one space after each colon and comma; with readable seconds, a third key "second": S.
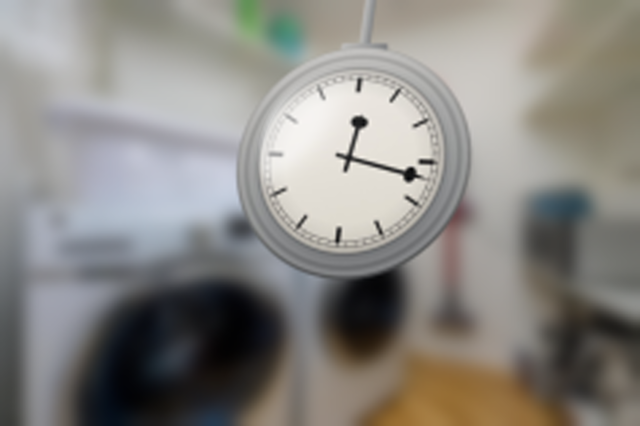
{"hour": 12, "minute": 17}
